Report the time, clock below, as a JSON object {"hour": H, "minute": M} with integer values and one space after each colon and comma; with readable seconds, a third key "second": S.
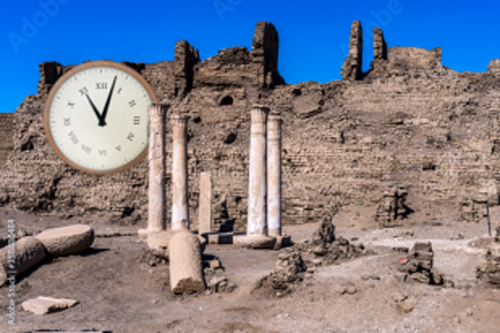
{"hour": 11, "minute": 3}
